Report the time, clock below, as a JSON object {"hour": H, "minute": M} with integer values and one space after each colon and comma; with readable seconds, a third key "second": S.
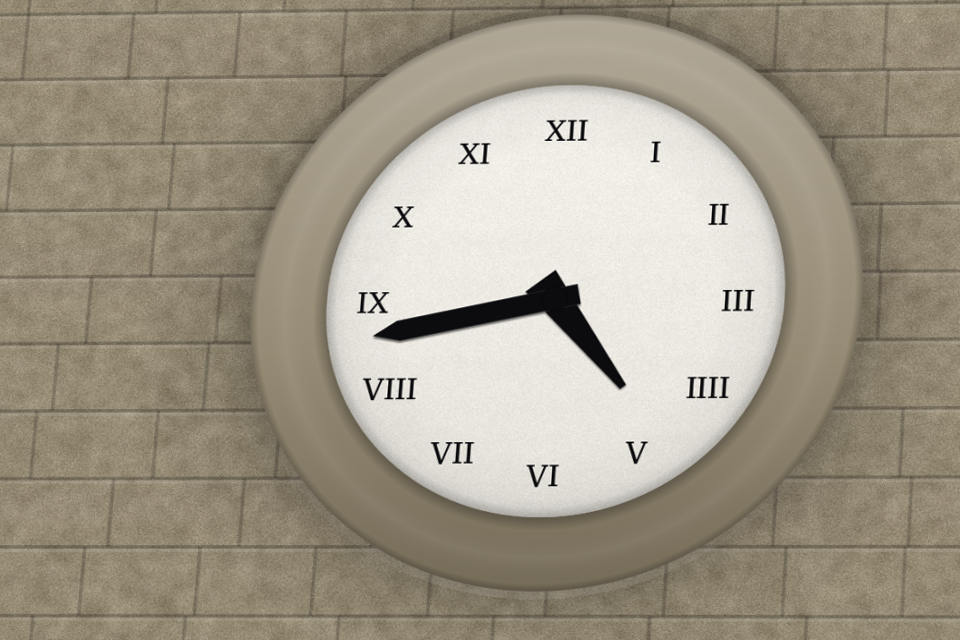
{"hour": 4, "minute": 43}
